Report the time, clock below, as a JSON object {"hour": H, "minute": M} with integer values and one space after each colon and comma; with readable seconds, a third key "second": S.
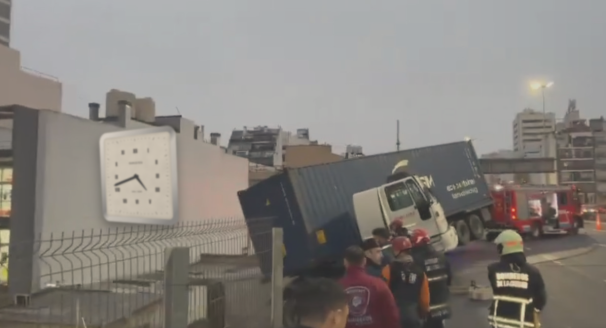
{"hour": 4, "minute": 42}
